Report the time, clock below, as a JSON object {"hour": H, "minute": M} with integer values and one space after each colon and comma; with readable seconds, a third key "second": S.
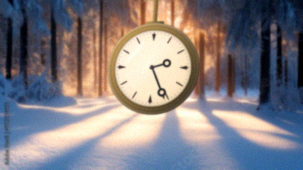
{"hour": 2, "minute": 26}
